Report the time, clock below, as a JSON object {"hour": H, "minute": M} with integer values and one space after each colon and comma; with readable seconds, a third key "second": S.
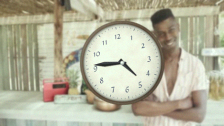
{"hour": 4, "minute": 46}
